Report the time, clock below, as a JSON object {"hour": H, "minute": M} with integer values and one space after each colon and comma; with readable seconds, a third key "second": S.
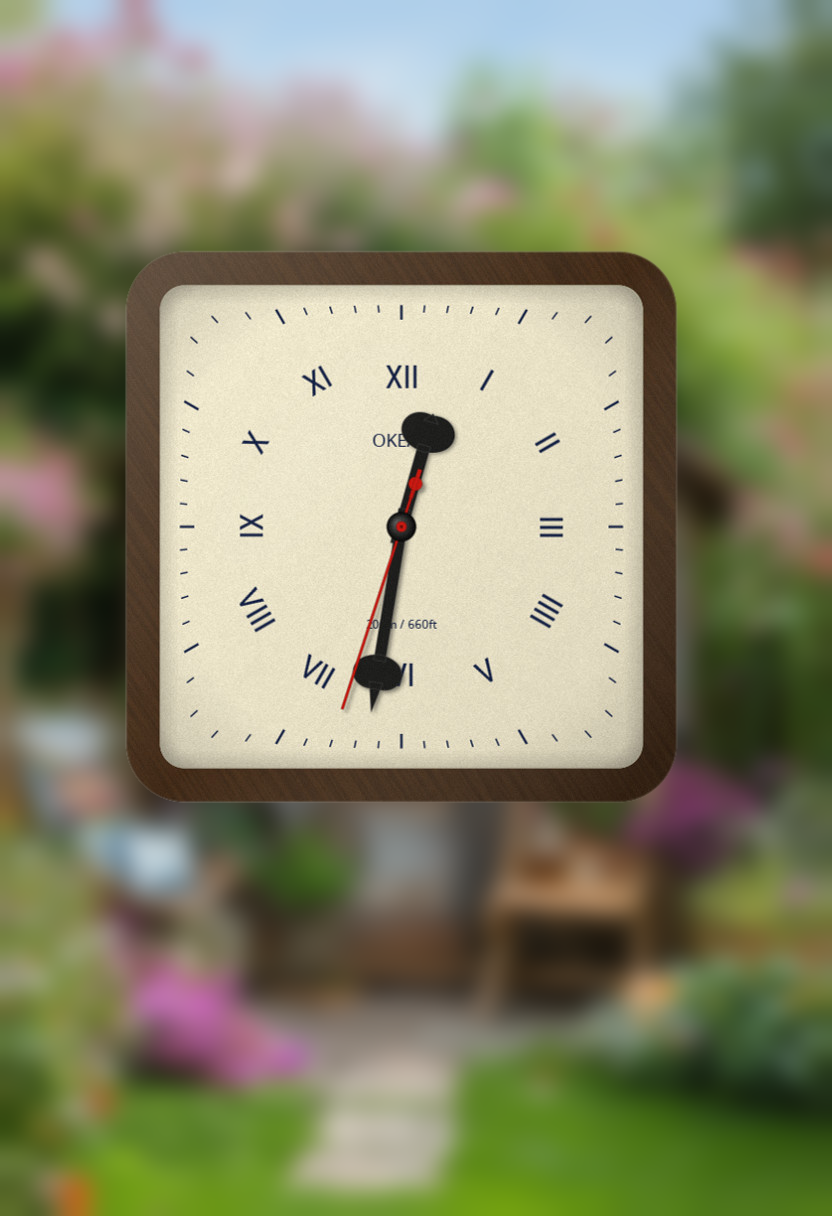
{"hour": 12, "minute": 31, "second": 33}
